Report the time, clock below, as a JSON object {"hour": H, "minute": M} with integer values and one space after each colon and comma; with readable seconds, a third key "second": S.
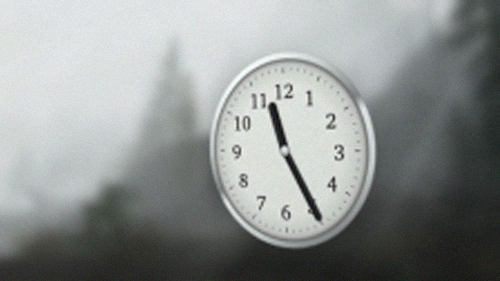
{"hour": 11, "minute": 25}
